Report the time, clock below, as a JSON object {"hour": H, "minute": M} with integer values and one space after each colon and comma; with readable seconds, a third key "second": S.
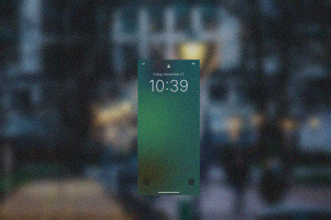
{"hour": 10, "minute": 39}
